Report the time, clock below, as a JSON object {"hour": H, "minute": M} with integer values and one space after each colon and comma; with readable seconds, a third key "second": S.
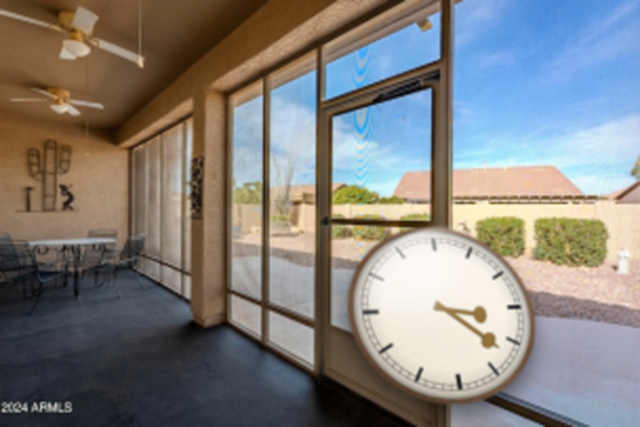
{"hour": 3, "minute": 22}
